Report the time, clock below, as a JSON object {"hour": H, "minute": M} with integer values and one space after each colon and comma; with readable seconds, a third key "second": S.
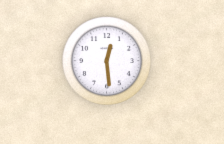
{"hour": 12, "minute": 29}
